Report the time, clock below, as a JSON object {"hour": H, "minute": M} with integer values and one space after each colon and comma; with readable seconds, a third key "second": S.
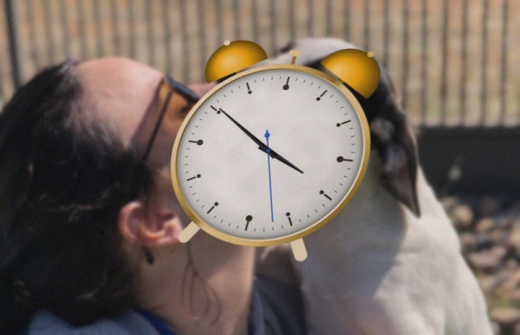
{"hour": 3, "minute": 50, "second": 27}
